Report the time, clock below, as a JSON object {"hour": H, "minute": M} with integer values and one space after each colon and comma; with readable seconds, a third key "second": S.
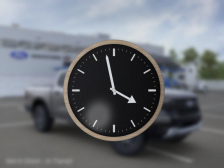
{"hour": 3, "minute": 58}
